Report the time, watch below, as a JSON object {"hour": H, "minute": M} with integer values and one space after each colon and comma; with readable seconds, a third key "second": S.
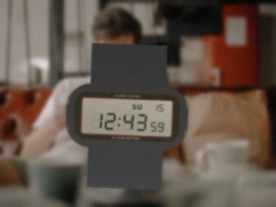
{"hour": 12, "minute": 43, "second": 59}
